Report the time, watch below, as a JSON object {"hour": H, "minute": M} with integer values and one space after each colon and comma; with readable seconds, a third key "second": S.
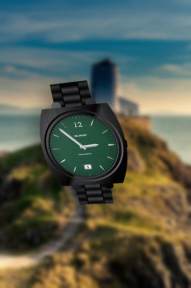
{"hour": 2, "minute": 53}
